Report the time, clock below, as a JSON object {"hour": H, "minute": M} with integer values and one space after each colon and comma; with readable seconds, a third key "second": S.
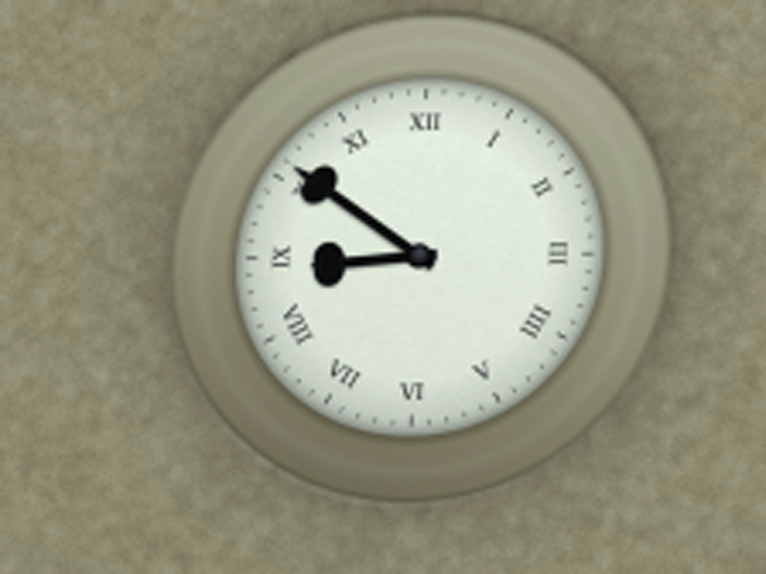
{"hour": 8, "minute": 51}
